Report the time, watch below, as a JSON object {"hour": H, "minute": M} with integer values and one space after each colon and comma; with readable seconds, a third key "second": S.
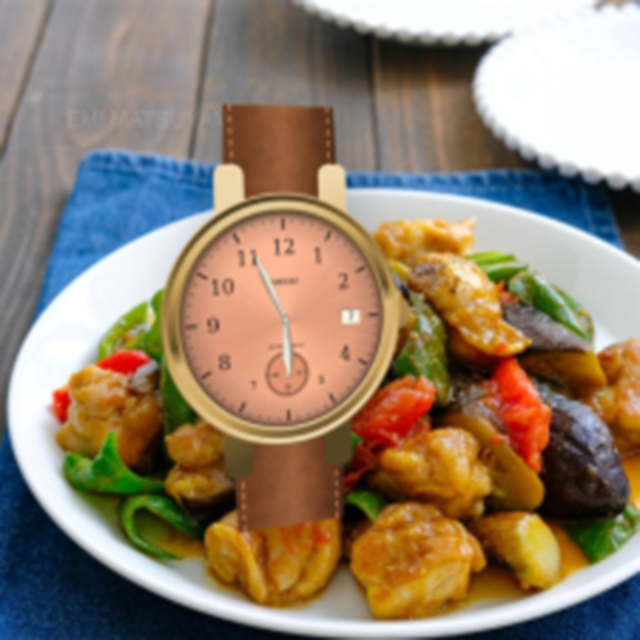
{"hour": 5, "minute": 56}
